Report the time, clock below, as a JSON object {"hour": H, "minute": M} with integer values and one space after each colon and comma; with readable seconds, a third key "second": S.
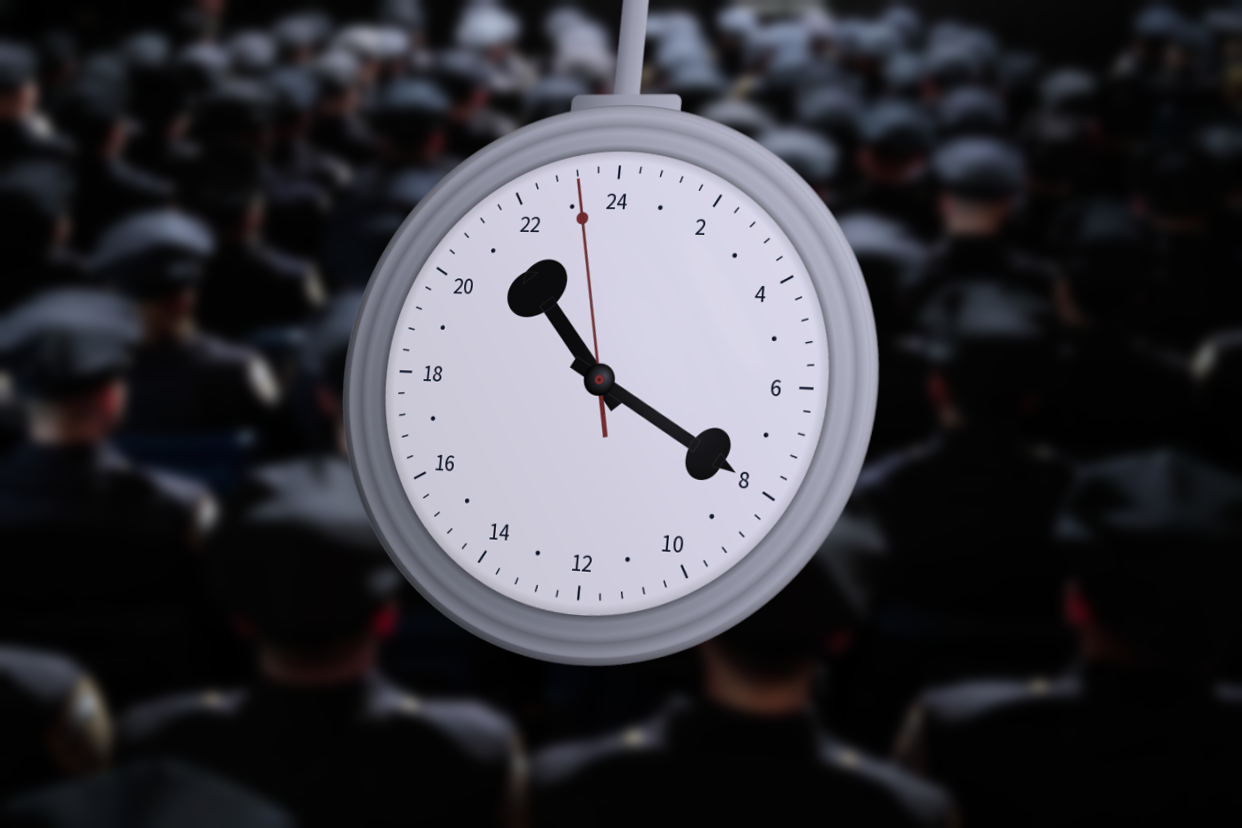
{"hour": 21, "minute": 19, "second": 58}
